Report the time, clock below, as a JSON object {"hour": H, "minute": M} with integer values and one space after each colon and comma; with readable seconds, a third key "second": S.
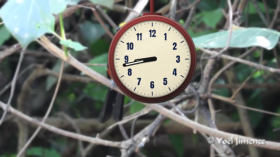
{"hour": 8, "minute": 43}
